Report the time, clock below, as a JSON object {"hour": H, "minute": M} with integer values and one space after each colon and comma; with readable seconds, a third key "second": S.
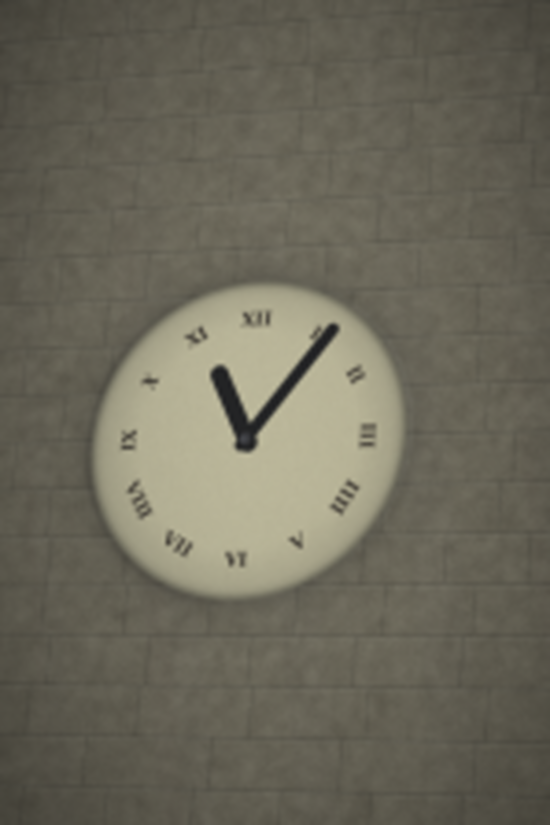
{"hour": 11, "minute": 6}
